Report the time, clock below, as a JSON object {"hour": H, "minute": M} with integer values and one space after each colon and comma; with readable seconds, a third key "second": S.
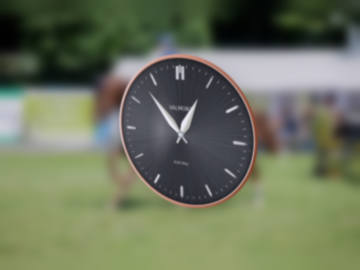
{"hour": 12, "minute": 53}
